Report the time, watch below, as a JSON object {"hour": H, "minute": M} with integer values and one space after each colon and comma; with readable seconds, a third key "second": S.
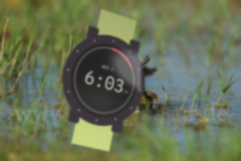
{"hour": 6, "minute": 3}
